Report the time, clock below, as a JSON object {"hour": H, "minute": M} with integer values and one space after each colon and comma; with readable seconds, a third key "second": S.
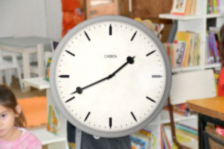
{"hour": 1, "minute": 41}
